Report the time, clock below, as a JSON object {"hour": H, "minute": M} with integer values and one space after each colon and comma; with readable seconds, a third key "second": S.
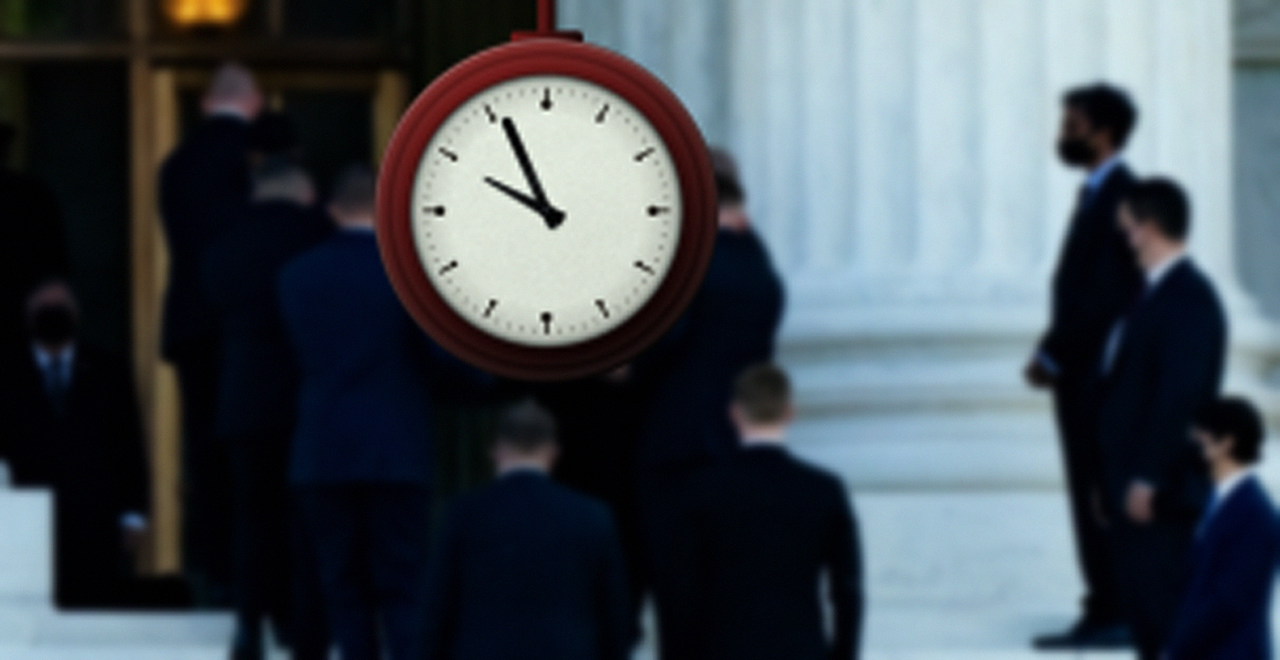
{"hour": 9, "minute": 56}
